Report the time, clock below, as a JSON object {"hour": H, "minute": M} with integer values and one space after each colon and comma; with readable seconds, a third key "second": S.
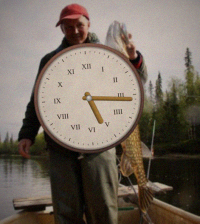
{"hour": 5, "minute": 16}
